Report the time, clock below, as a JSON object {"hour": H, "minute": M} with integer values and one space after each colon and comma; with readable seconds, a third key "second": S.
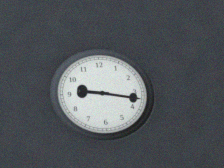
{"hour": 9, "minute": 17}
